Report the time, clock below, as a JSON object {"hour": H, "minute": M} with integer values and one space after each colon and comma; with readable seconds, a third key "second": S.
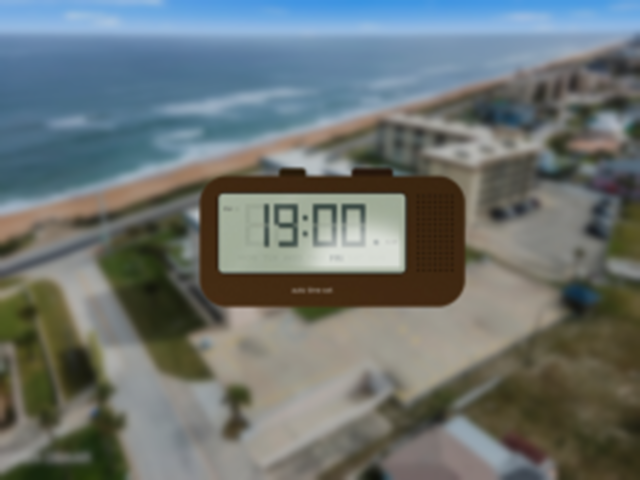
{"hour": 19, "minute": 0}
